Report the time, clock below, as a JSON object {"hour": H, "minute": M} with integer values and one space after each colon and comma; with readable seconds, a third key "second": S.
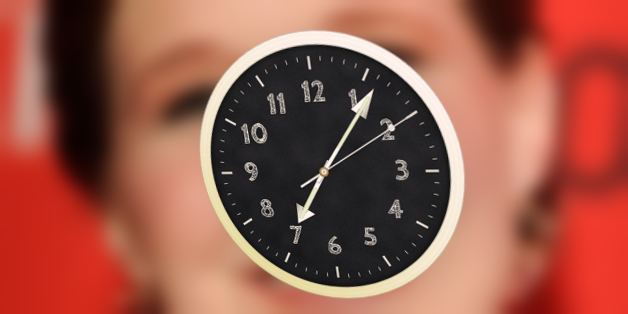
{"hour": 7, "minute": 6, "second": 10}
